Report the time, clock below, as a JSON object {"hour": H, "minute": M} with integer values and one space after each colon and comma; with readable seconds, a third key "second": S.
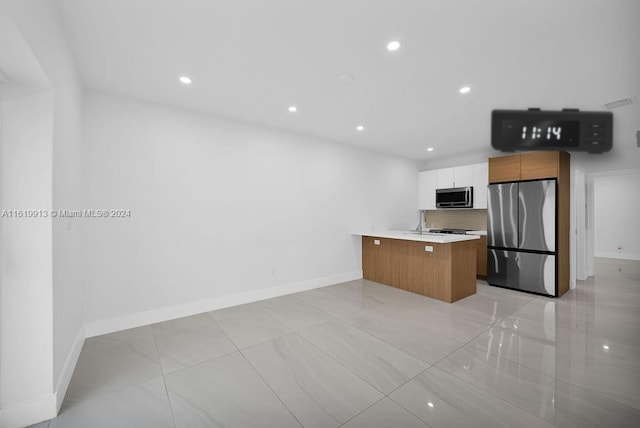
{"hour": 11, "minute": 14}
